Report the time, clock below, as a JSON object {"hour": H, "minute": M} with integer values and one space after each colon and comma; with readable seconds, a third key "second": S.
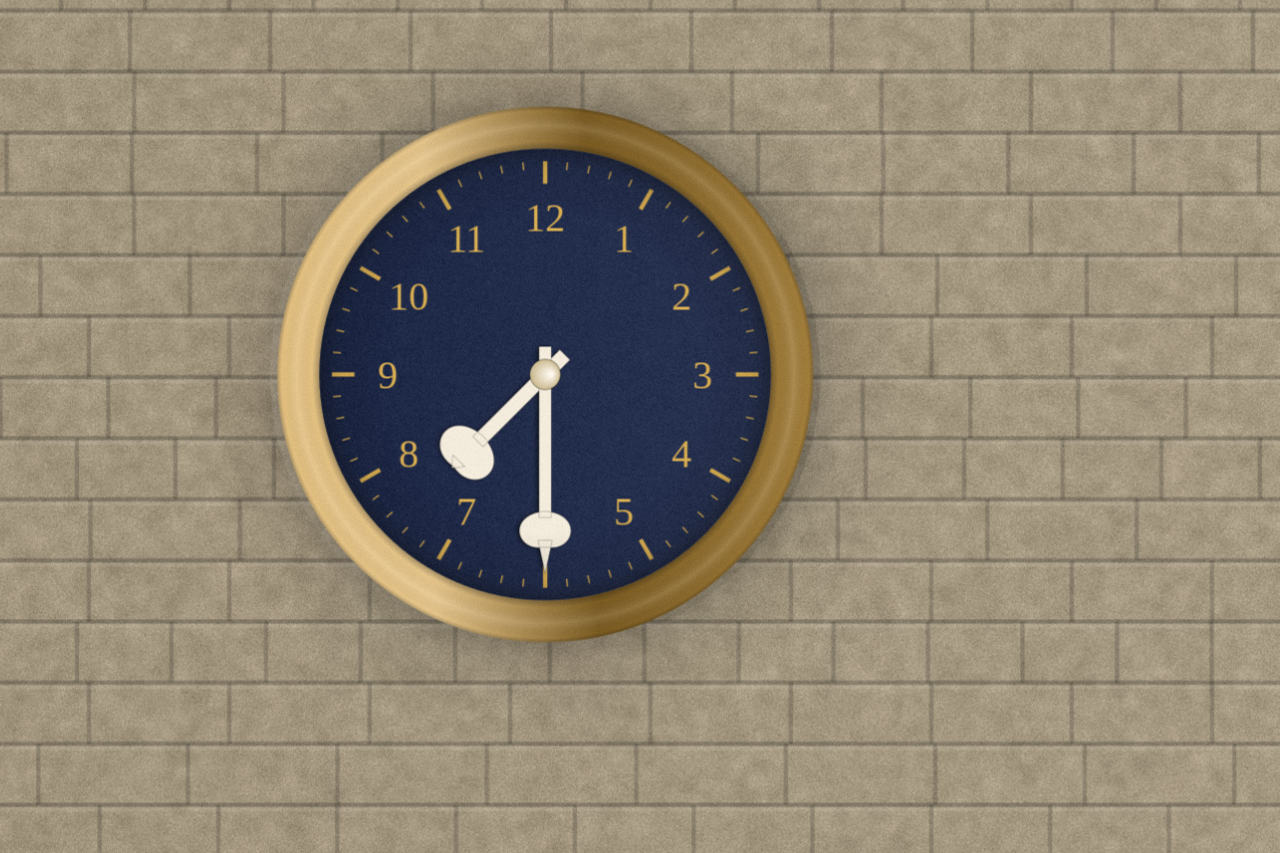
{"hour": 7, "minute": 30}
